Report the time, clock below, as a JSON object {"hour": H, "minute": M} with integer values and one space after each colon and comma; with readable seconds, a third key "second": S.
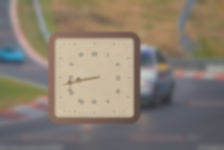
{"hour": 8, "minute": 43}
